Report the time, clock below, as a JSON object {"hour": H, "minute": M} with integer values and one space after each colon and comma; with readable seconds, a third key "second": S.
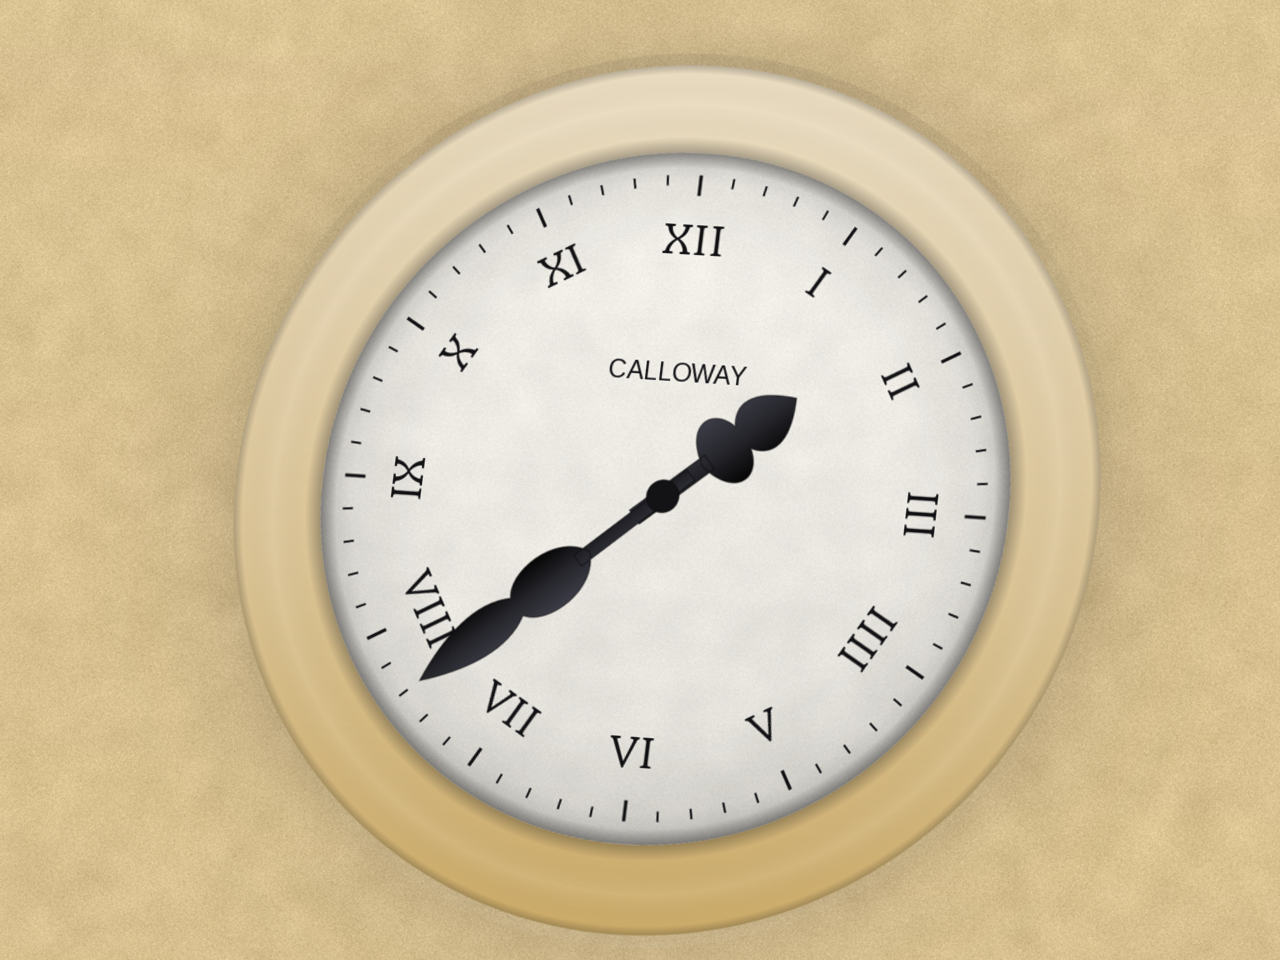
{"hour": 1, "minute": 38}
